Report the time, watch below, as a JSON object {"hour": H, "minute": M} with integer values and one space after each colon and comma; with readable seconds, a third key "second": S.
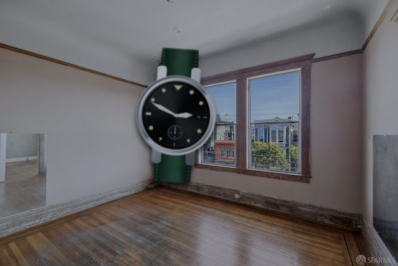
{"hour": 2, "minute": 49}
